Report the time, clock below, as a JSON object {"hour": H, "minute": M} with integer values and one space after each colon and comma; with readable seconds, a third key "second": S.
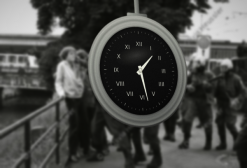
{"hour": 1, "minute": 28}
